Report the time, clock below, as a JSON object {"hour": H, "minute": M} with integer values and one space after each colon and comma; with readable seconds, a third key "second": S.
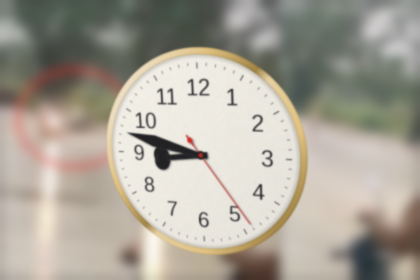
{"hour": 8, "minute": 47, "second": 24}
